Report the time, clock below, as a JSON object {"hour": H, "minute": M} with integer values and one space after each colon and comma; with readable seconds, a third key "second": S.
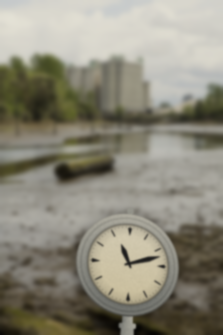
{"hour": 11, "minute": 12}
